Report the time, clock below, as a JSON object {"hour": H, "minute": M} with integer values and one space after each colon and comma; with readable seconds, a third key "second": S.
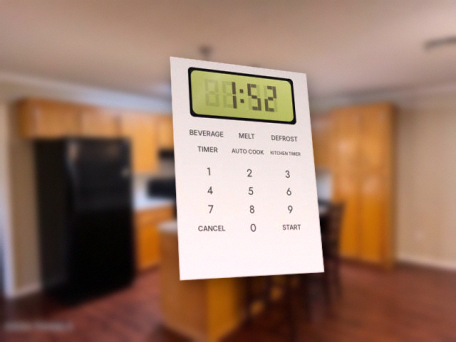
{"hour": 1, "minute": 52}
